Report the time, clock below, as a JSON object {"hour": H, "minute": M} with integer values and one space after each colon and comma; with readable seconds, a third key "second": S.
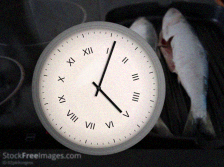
{"hour": 5, "minute": 6}
